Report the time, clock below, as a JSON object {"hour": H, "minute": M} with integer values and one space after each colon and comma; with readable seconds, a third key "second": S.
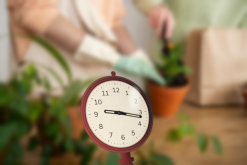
{"hour": 9, "minute": 17}
